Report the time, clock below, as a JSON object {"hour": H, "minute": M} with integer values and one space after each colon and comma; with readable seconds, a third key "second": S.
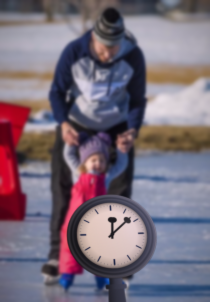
{"hour": 12, "minute": 8}
